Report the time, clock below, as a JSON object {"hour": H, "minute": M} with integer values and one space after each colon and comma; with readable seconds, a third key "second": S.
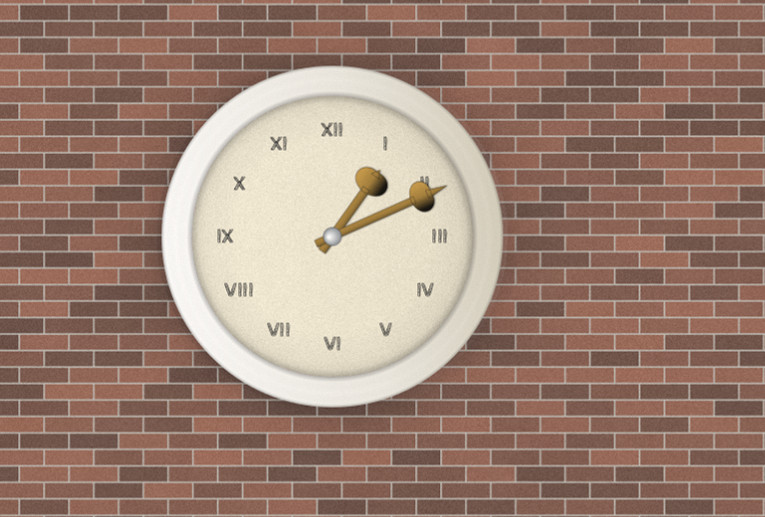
{"hour": 1, "minute": 11}
